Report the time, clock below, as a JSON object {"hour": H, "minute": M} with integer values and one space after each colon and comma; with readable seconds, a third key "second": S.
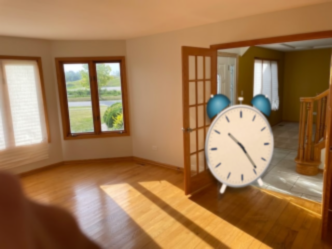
{"hour": 10, "minute": 24}
